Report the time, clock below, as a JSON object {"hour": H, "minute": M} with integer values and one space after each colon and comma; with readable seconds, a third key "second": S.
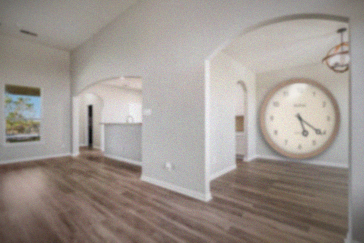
{"hour": 5, "minute": 21}
